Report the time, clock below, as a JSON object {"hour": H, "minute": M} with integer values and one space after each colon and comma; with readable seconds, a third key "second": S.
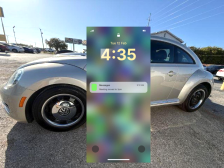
{"hour": 4, "minute": 35}
